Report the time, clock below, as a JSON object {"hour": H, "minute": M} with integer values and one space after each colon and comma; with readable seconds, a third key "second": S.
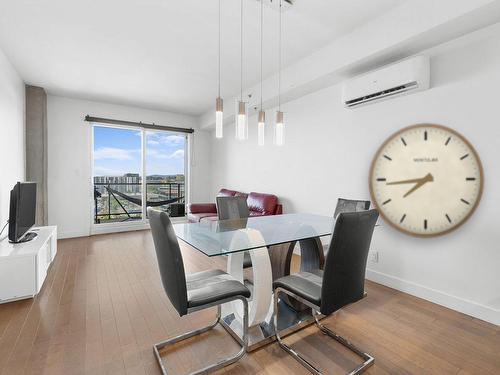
{"hour": 7, "minute": 44}
